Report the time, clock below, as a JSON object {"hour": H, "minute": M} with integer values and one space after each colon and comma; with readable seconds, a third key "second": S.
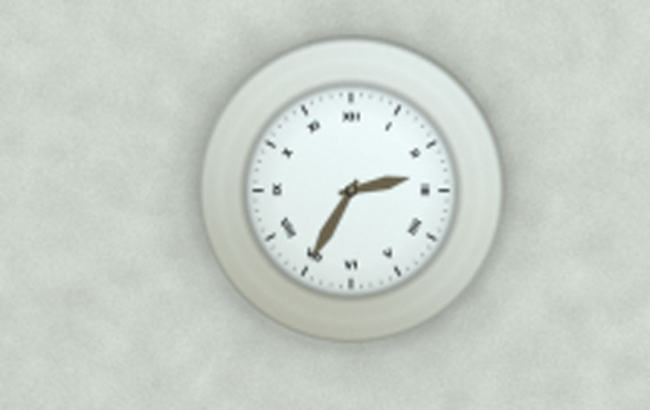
{"hour": 2, "minute": 35}
